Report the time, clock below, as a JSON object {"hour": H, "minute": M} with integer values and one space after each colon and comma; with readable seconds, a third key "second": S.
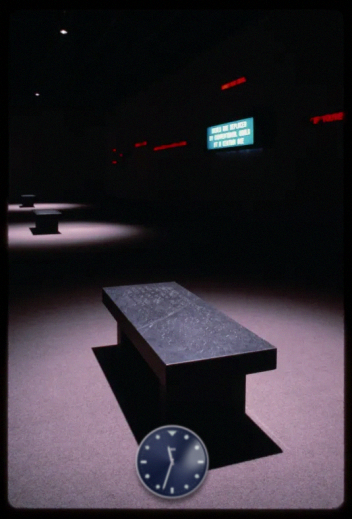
{"hour": 11, "minute": 33}
